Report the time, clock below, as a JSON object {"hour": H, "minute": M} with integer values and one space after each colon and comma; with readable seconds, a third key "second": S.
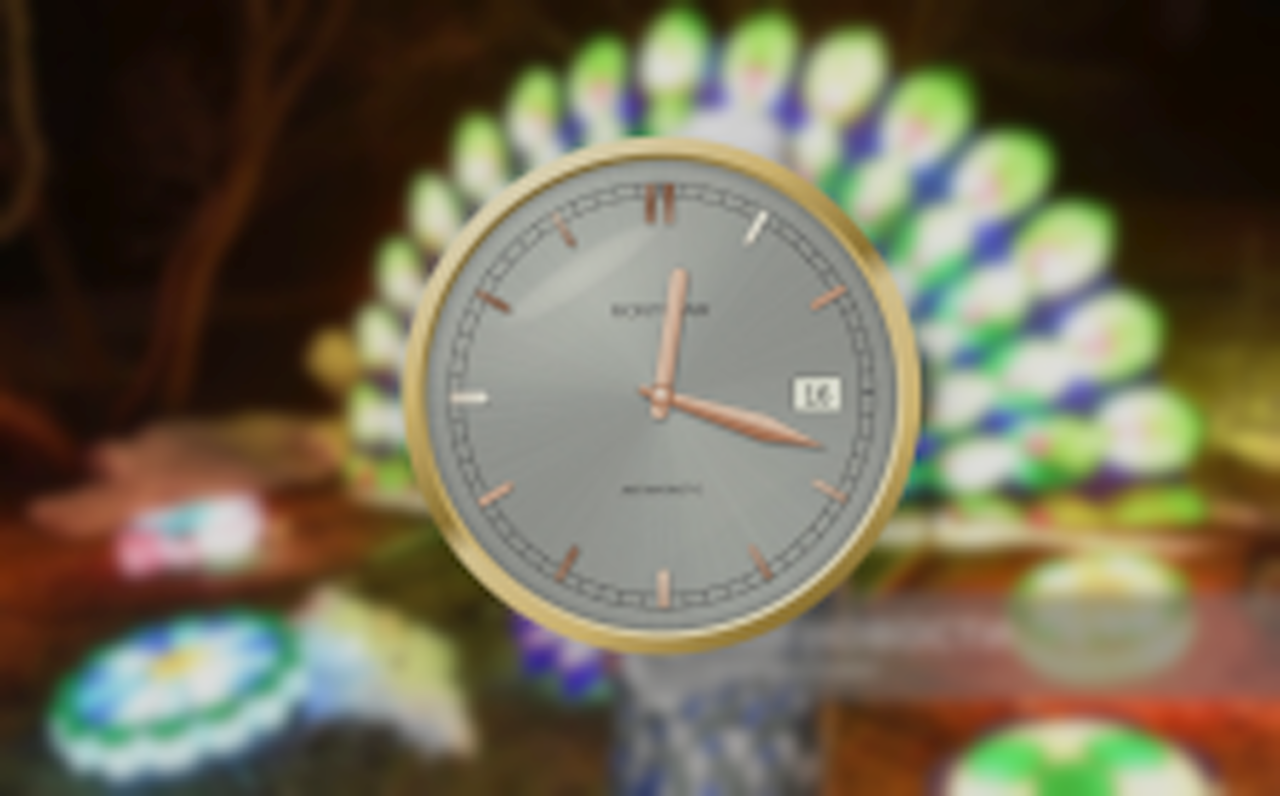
{"hour": 12, "minute": 18}
